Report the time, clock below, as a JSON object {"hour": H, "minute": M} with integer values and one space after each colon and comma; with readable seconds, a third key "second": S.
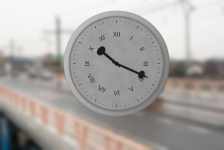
{"hour": 10, "minute": 19}
